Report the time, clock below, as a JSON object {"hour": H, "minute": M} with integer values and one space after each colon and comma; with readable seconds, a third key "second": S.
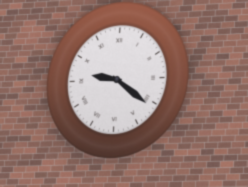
{"hour": 9, "minute": 21}
